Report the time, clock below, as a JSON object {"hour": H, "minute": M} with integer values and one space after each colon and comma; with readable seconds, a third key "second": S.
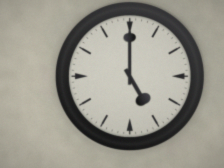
{"hour": 5, "minute": 0}
